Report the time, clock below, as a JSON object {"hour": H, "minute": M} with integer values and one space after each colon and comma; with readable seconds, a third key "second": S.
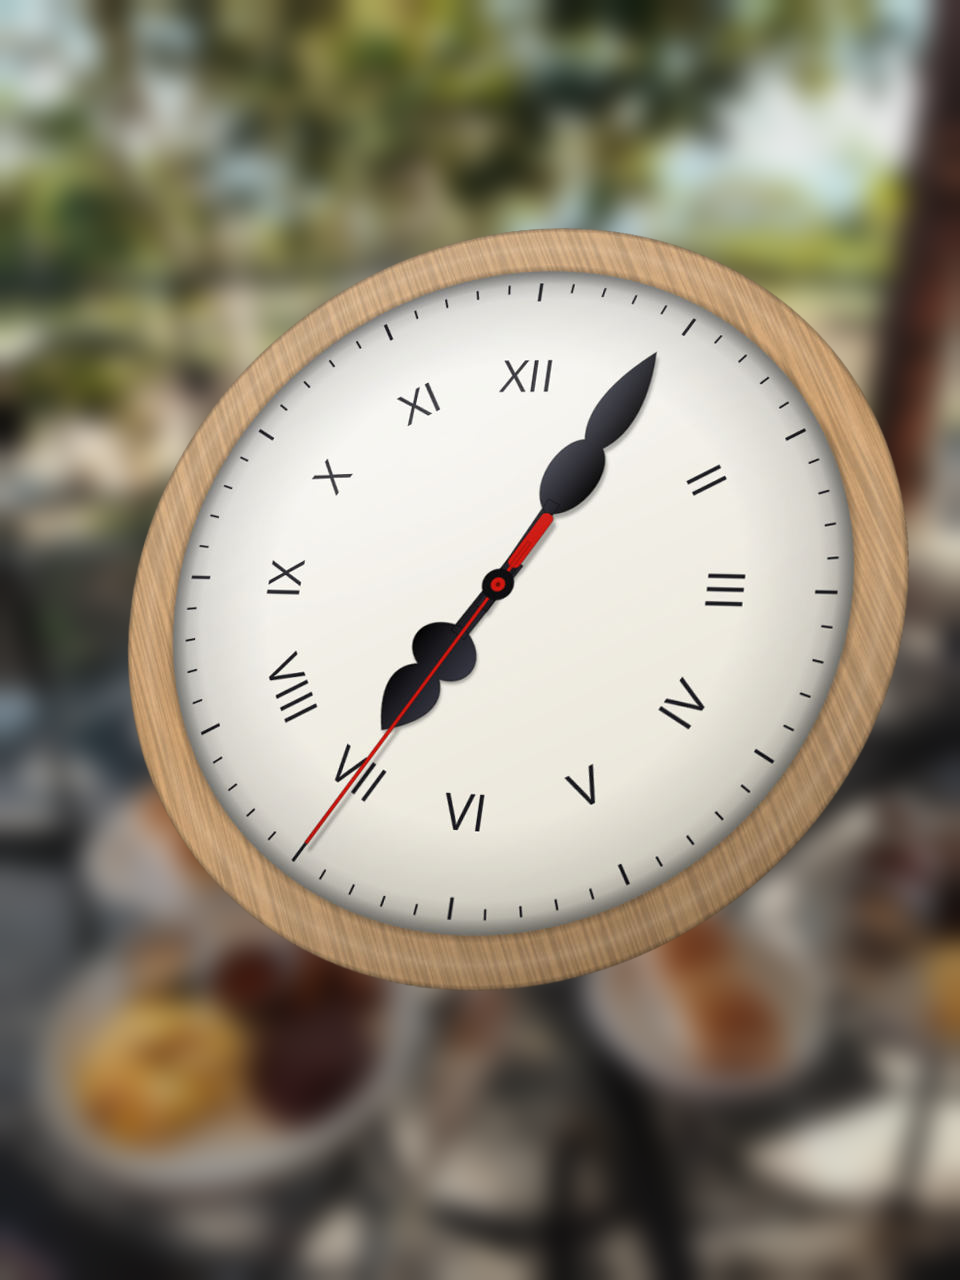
{"hour": 7, "minute": 4, "second": 35}
